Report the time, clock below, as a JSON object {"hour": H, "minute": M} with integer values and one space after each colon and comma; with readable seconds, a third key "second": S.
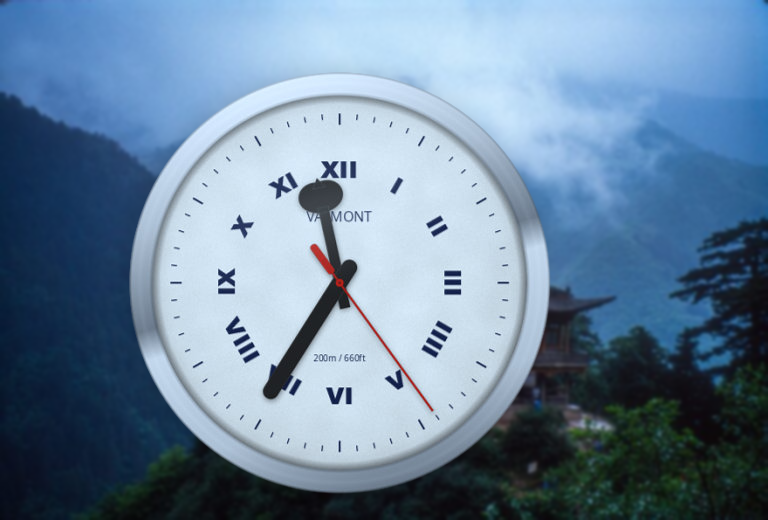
{"hour": 11, "minute": 35, "second": 24}
